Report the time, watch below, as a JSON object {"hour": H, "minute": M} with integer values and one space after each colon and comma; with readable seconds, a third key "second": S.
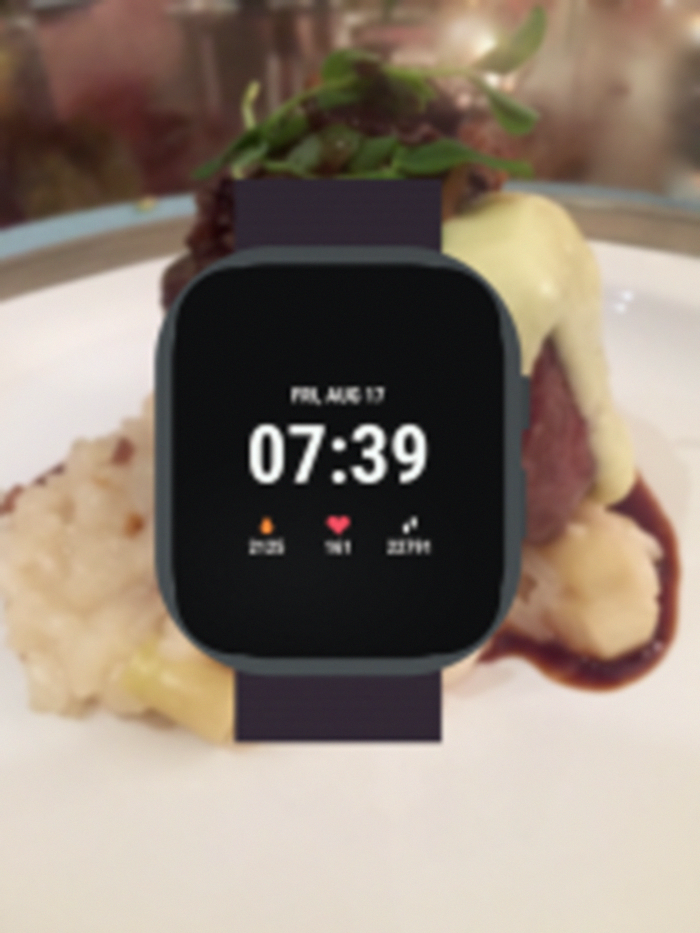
{"hour": 7, "minute": 39}
